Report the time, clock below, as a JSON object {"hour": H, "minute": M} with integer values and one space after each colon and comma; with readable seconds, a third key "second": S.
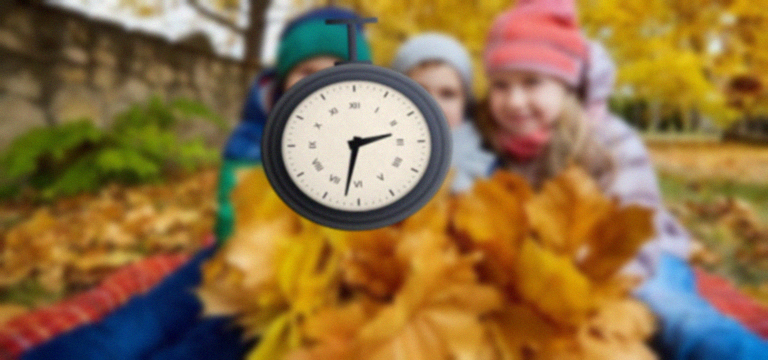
{"hour": 2, "minute": 32}
